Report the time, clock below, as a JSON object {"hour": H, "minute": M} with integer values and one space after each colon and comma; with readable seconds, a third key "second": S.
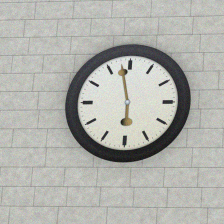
{"hour": 5, "minute": 58}
